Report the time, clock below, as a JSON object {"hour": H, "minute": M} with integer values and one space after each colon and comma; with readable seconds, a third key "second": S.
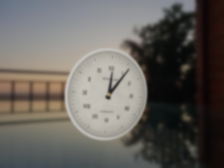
{"hour": 12, "minute": 6}
